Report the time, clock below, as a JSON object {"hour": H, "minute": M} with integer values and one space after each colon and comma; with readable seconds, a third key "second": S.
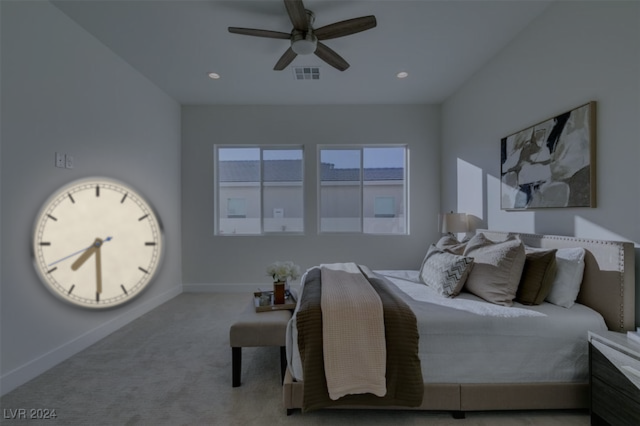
{"hour": 7, "minute": 29, "second": 41}
